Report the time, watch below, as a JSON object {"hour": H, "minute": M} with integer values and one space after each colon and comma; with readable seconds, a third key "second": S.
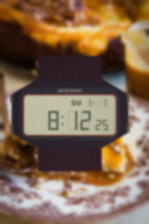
{"hour": 8, "minute": 12}
